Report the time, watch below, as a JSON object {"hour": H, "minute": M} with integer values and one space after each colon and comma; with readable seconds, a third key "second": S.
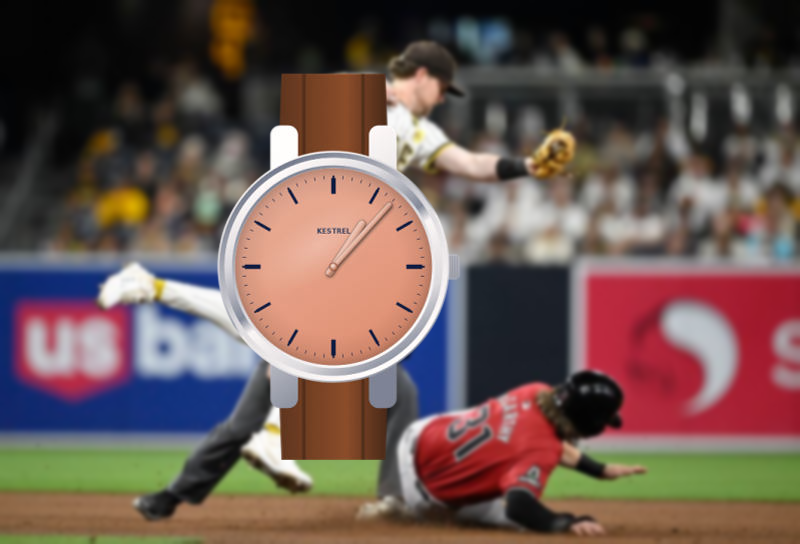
{"hour": 1, "minute": 7}
